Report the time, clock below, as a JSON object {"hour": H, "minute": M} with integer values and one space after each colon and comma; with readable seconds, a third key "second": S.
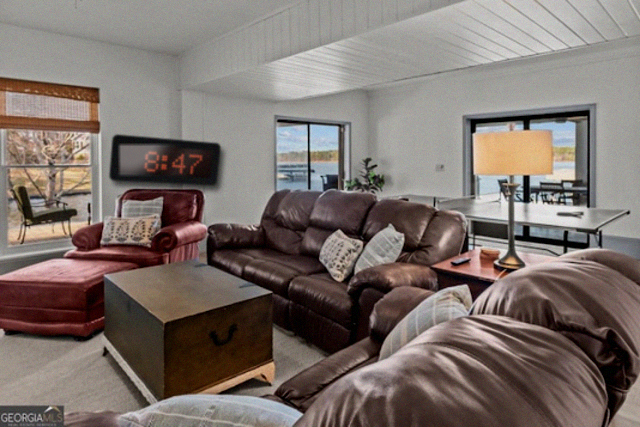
{"hour": 8, "minute": 47}
